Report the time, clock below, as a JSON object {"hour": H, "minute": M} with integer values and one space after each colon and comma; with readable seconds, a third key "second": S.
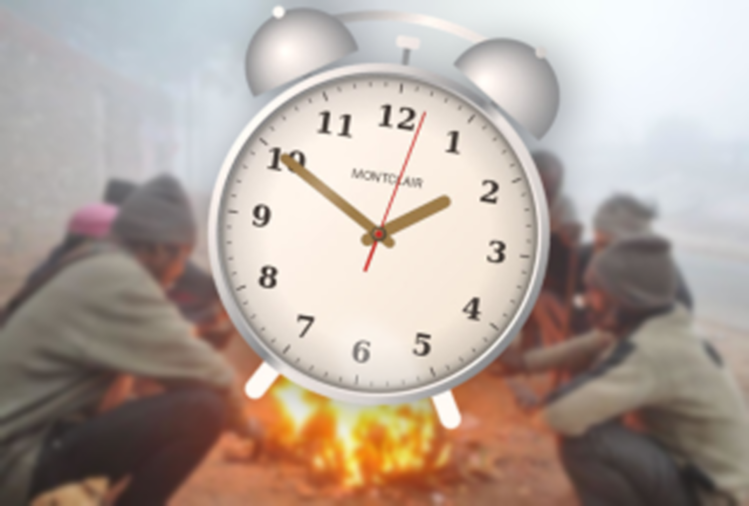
{"hour": 1, "minute": 50, "second": 2}
